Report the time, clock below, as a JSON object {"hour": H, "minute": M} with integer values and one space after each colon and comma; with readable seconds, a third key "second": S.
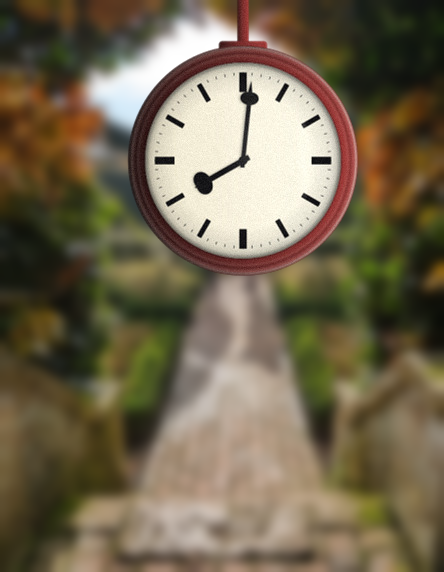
{"hour": 8, "minute": 1}
